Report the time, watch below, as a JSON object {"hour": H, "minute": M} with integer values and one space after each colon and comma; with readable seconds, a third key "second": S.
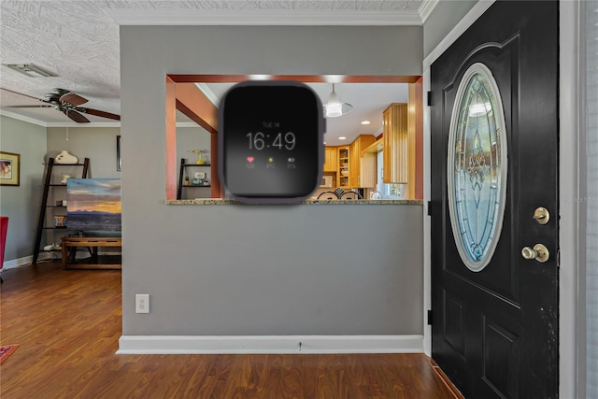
{"hour": 16, "minute": 49}
